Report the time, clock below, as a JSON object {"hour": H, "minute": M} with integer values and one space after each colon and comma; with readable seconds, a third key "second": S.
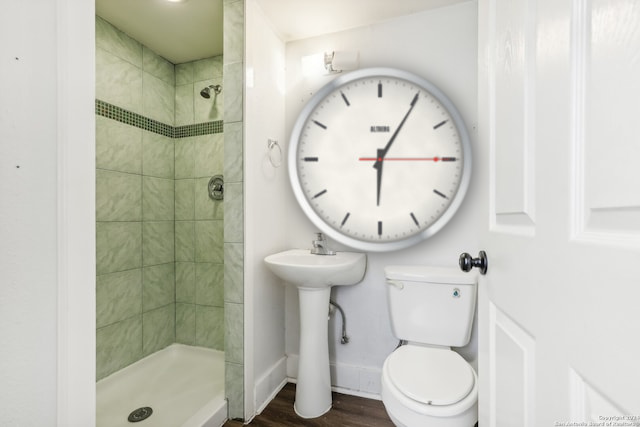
{"hour": 6, "minute": 5, "second": 15}
